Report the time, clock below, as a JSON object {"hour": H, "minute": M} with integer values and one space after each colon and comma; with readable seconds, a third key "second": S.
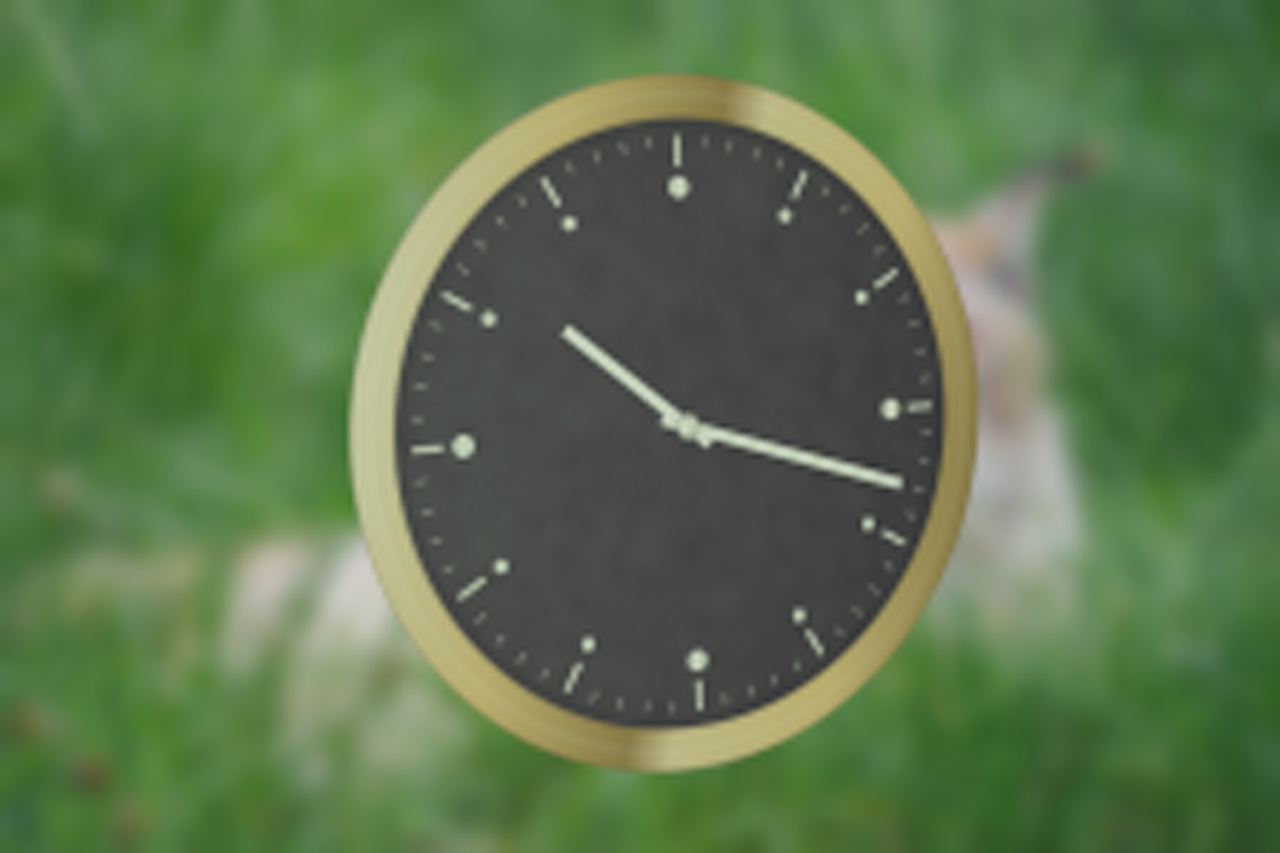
{"hour": 10, "minute": 18}
